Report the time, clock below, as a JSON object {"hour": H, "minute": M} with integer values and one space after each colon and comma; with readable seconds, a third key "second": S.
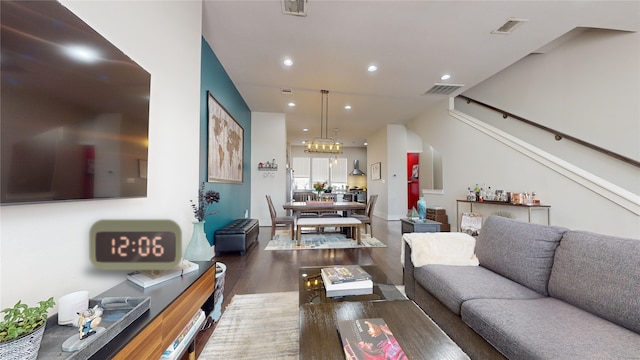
{"hour": 12, "minute": 6}
